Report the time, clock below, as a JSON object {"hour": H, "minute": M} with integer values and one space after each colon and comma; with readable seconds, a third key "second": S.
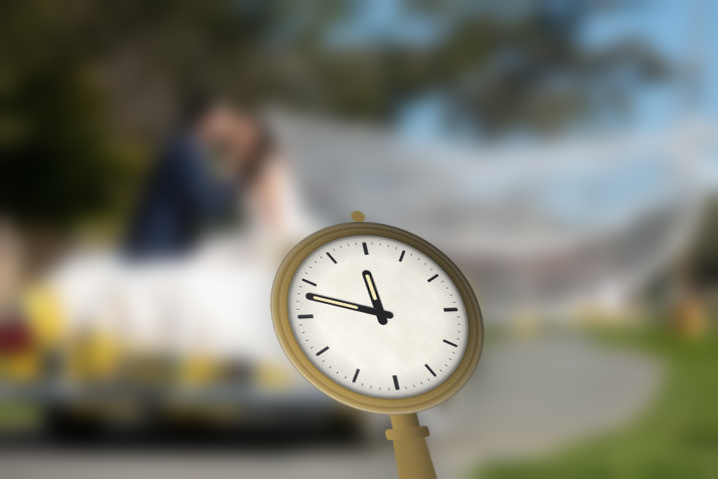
{"hour": 11, "minute": 48}
